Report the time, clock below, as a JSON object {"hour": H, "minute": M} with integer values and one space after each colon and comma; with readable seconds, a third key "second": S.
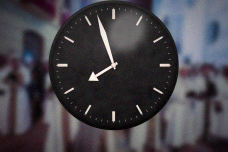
{"hour": 7, "minute": 57}
